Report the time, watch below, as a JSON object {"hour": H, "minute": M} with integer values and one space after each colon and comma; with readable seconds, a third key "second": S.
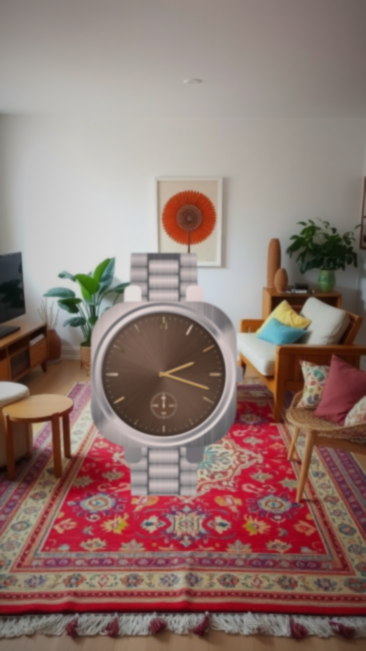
{"hour": 2, "minute": 18}
